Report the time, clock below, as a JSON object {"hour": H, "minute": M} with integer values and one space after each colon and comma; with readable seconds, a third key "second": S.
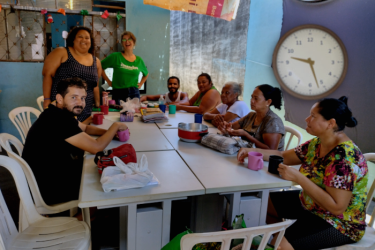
{"hour": 9, "minute": 27}
